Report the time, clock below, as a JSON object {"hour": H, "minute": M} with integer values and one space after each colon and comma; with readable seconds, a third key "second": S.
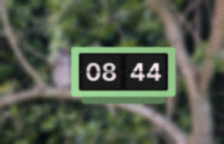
{"hour": 8, "minute": 44}
